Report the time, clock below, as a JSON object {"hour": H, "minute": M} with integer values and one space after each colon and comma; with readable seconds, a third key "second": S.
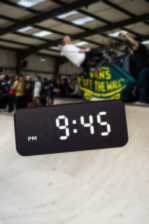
{"hour": 9, "minute": 45}
